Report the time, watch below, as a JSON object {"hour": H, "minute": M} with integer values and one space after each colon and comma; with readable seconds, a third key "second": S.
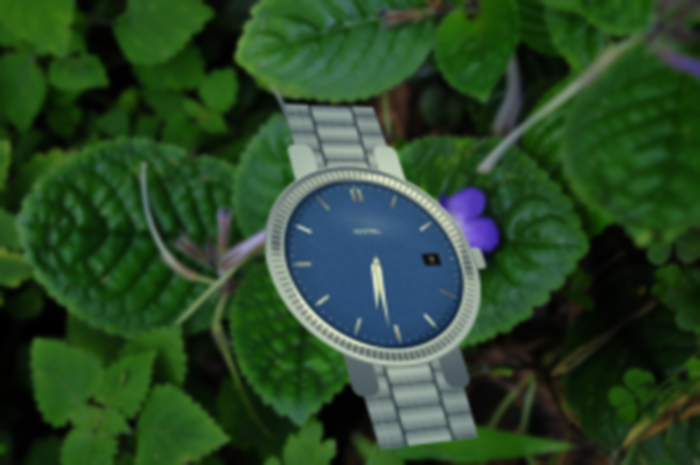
{"hour": 6, "minute": 31}
